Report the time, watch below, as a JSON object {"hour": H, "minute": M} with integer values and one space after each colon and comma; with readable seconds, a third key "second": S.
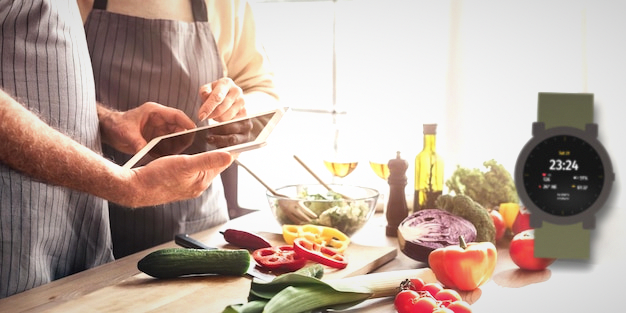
{"hour": 23, "minute": 24}
